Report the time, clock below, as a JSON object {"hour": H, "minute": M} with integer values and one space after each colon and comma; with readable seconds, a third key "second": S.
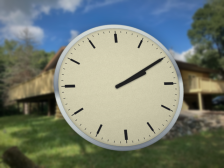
{"hour": 2, "minute": 10}
